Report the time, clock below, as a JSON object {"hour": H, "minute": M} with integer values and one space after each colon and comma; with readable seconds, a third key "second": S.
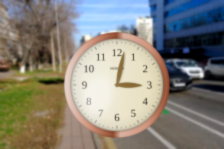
{"hour": 3, "minute": 2}
